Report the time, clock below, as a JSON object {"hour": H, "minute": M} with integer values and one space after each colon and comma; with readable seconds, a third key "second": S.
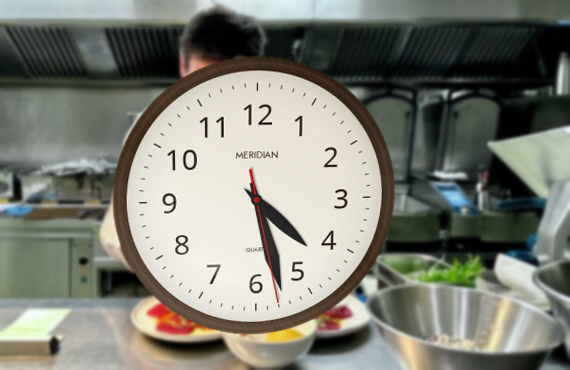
{"hour": 4, "minute": 27, "second": 28}
